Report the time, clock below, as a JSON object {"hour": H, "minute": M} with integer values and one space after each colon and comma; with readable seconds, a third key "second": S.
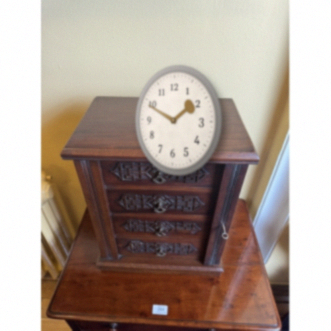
{"hour": 1, "minute": 49}
